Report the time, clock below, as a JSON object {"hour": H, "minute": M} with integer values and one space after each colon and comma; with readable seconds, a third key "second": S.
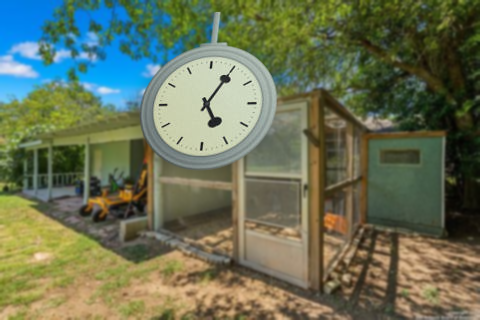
{"hour": 5, "minute": 5}
